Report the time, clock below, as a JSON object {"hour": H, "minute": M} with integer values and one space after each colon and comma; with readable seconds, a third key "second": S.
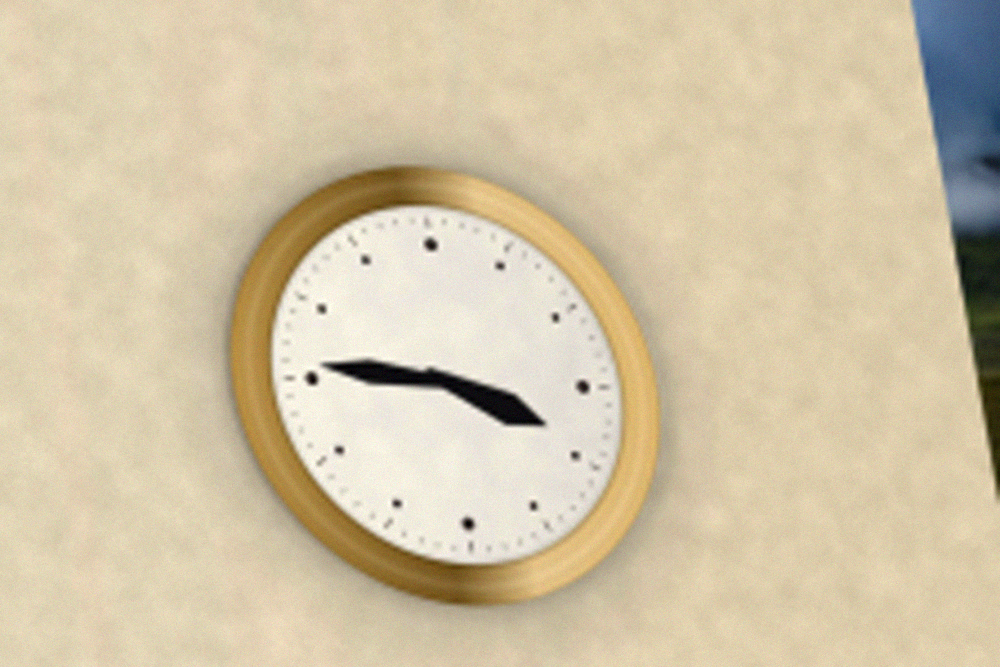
{"hour": 3, "minute": 46}
